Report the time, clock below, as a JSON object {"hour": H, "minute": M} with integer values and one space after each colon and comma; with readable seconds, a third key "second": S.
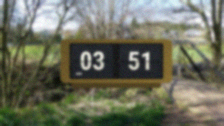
{"hour": 3, "minute": 51}
